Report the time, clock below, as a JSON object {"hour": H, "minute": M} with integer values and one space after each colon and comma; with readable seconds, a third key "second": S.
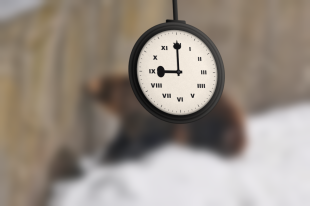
{"hour": 9, "minute": 0}
